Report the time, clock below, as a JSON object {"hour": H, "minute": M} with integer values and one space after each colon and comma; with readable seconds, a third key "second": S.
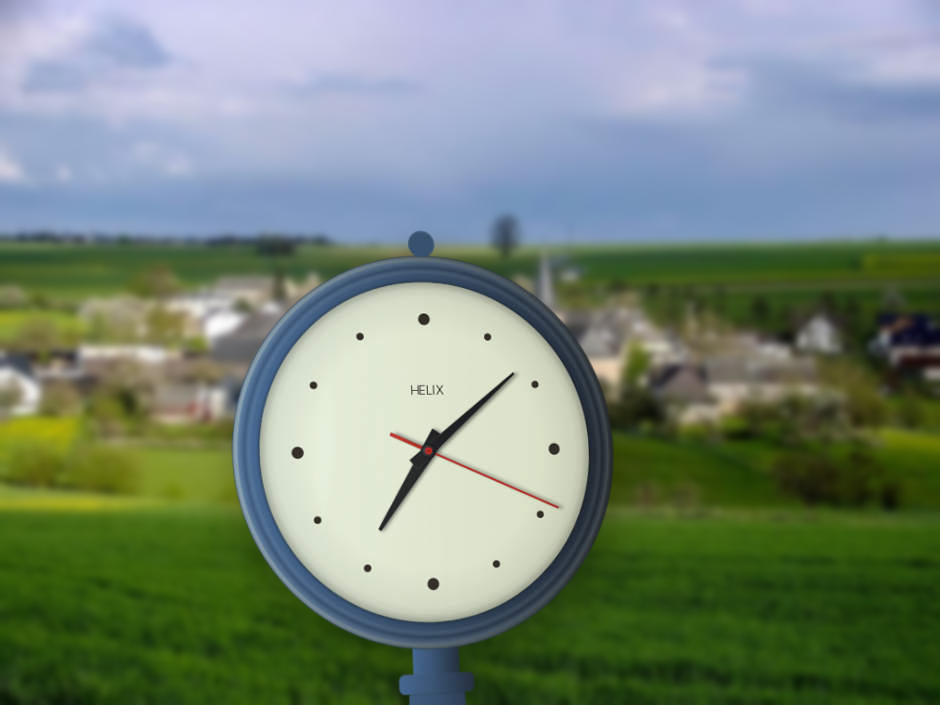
{"hour": 7, "minute": 8, "second": 19}
